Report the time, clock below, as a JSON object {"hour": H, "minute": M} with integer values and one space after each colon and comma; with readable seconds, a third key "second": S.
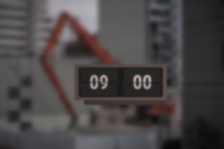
{"hour": 9, "minute": 0}
